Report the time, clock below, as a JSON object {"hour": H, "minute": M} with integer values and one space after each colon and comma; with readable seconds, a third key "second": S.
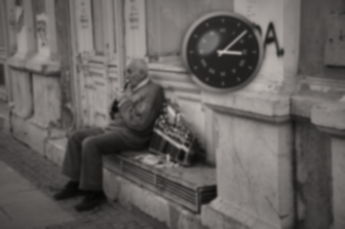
{"hour": 3, "minute": 8}
